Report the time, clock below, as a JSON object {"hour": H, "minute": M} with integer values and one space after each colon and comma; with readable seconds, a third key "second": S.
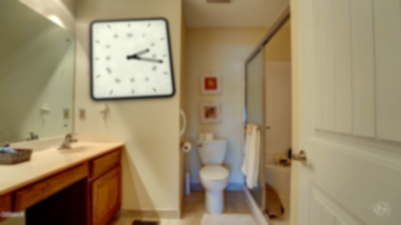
{"hour": 2, "minute": 17}
